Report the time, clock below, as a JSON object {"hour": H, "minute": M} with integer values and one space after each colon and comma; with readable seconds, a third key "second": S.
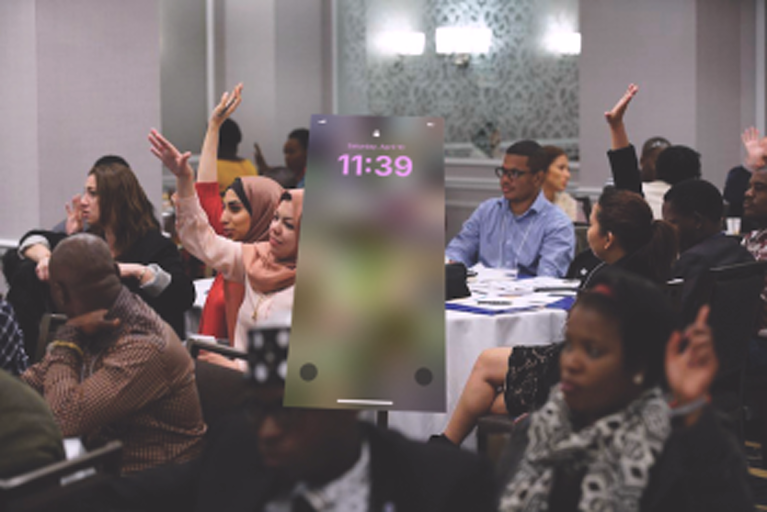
{"hour": 11, "minute": 39}
